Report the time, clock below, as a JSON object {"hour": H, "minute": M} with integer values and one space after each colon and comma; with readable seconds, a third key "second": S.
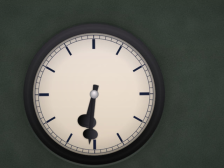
{"hour": 6, "minute": 31}
